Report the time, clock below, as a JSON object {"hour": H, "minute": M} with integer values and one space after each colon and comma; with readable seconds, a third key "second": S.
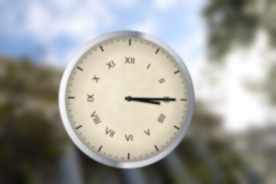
{"hour": 3, "minute": 15}
